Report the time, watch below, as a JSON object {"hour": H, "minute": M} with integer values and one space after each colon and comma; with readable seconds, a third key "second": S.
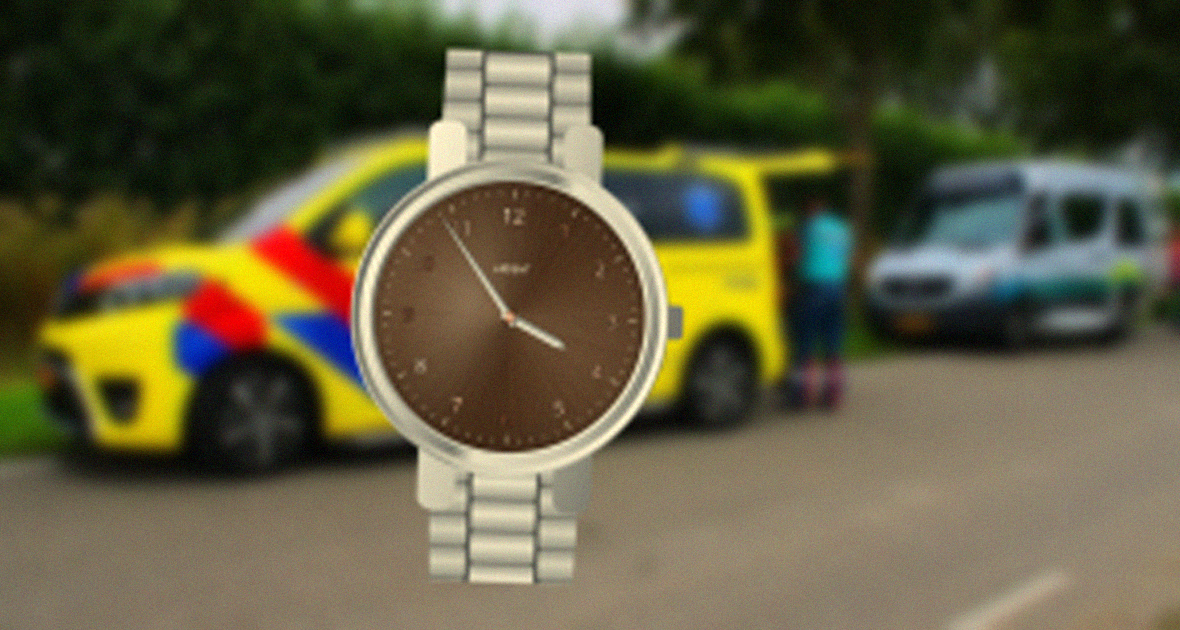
{"hour": 3, "minute": 54}
